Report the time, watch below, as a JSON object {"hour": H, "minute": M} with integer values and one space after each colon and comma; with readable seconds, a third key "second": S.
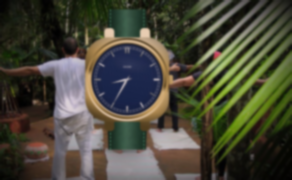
{"hour": 8, "minute": 35}
